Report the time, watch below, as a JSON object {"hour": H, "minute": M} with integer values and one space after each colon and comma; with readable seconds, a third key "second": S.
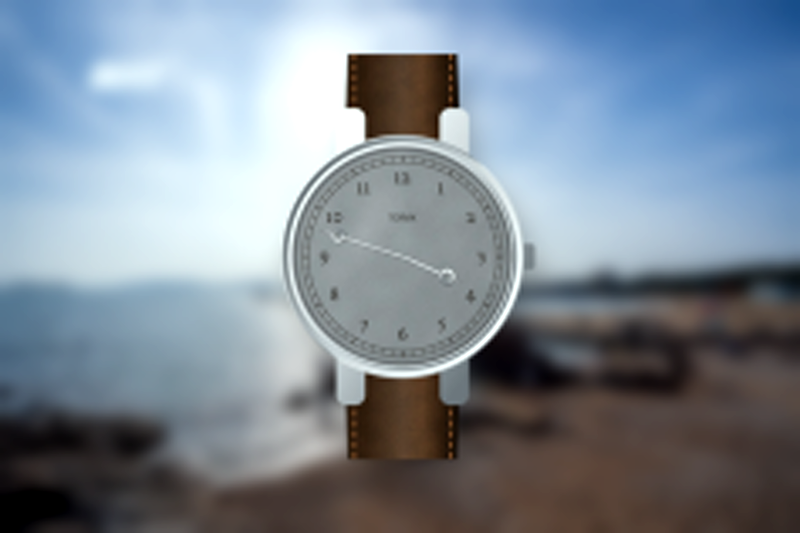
{"hour": 3, "minute": 48}
